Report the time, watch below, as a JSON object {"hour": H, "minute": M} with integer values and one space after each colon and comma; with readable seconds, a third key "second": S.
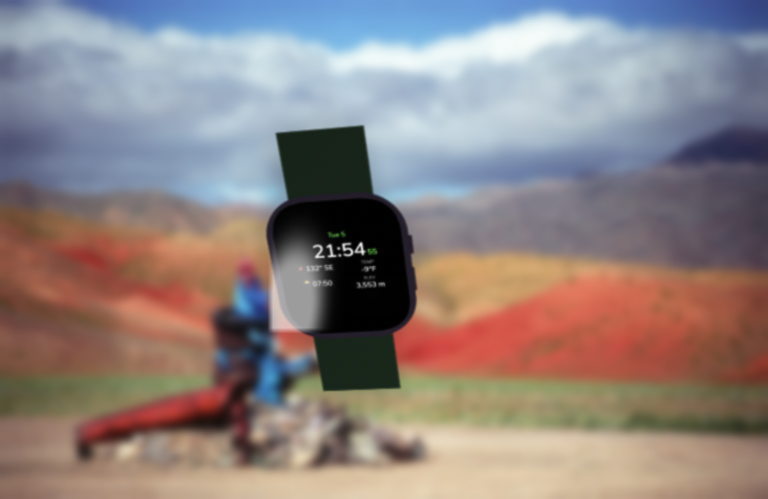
{"hour": 21, "minute": 54}
